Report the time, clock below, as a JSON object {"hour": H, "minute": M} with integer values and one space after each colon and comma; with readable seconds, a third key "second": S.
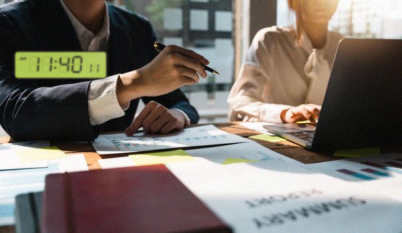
{"hour": 11, "minute": 40}
